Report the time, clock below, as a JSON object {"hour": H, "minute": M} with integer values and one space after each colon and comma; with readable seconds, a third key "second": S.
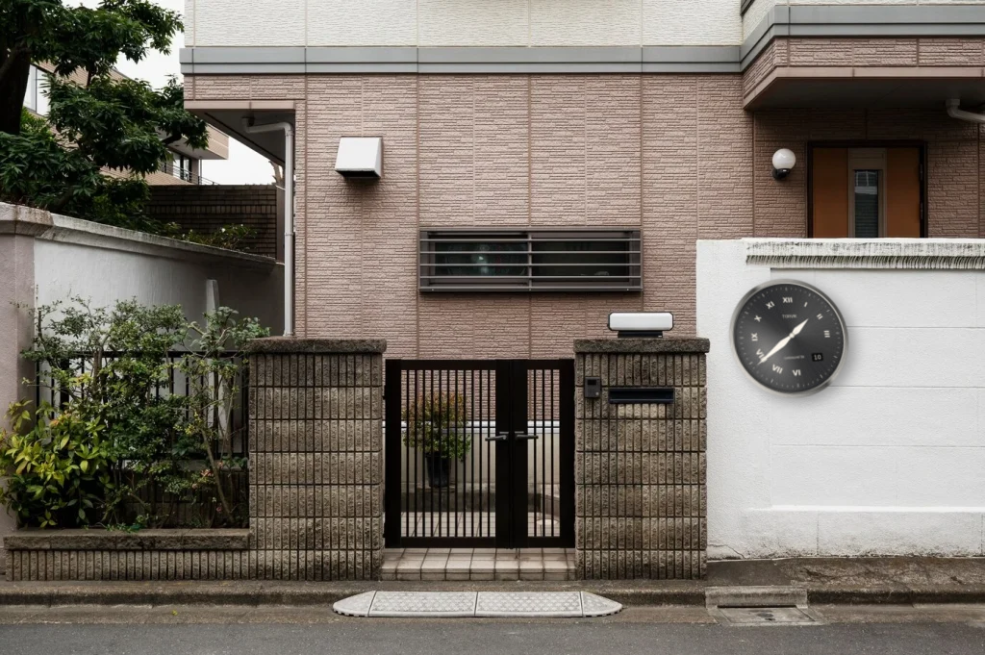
{"hour": 1, "minute": 39}
